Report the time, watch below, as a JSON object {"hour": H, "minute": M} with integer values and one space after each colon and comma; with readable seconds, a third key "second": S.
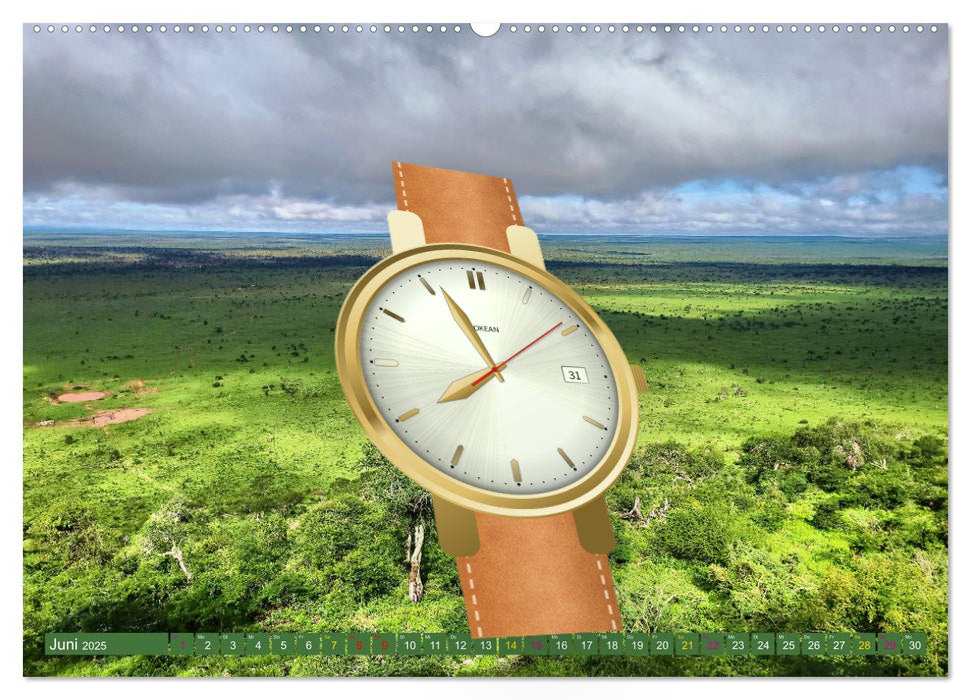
{"hour": 7, "minute": 56, "second": 9}
